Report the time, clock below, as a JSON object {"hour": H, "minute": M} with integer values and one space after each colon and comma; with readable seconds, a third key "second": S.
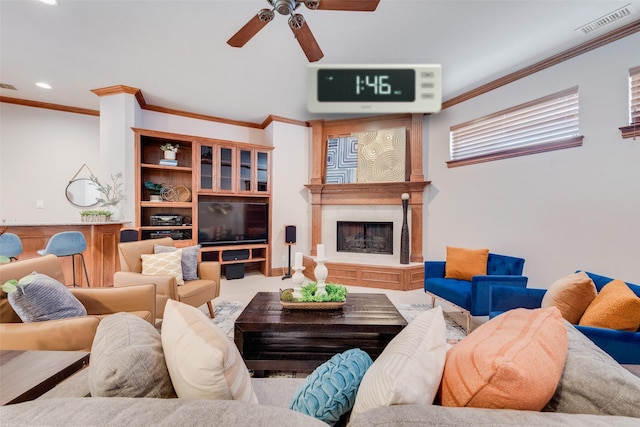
{"hour": 1, "minute": 46}
